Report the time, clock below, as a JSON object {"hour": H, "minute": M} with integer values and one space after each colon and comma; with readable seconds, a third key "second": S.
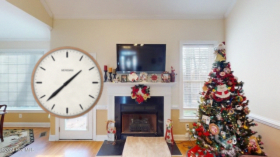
{"hour": 1, "minute": 38}
